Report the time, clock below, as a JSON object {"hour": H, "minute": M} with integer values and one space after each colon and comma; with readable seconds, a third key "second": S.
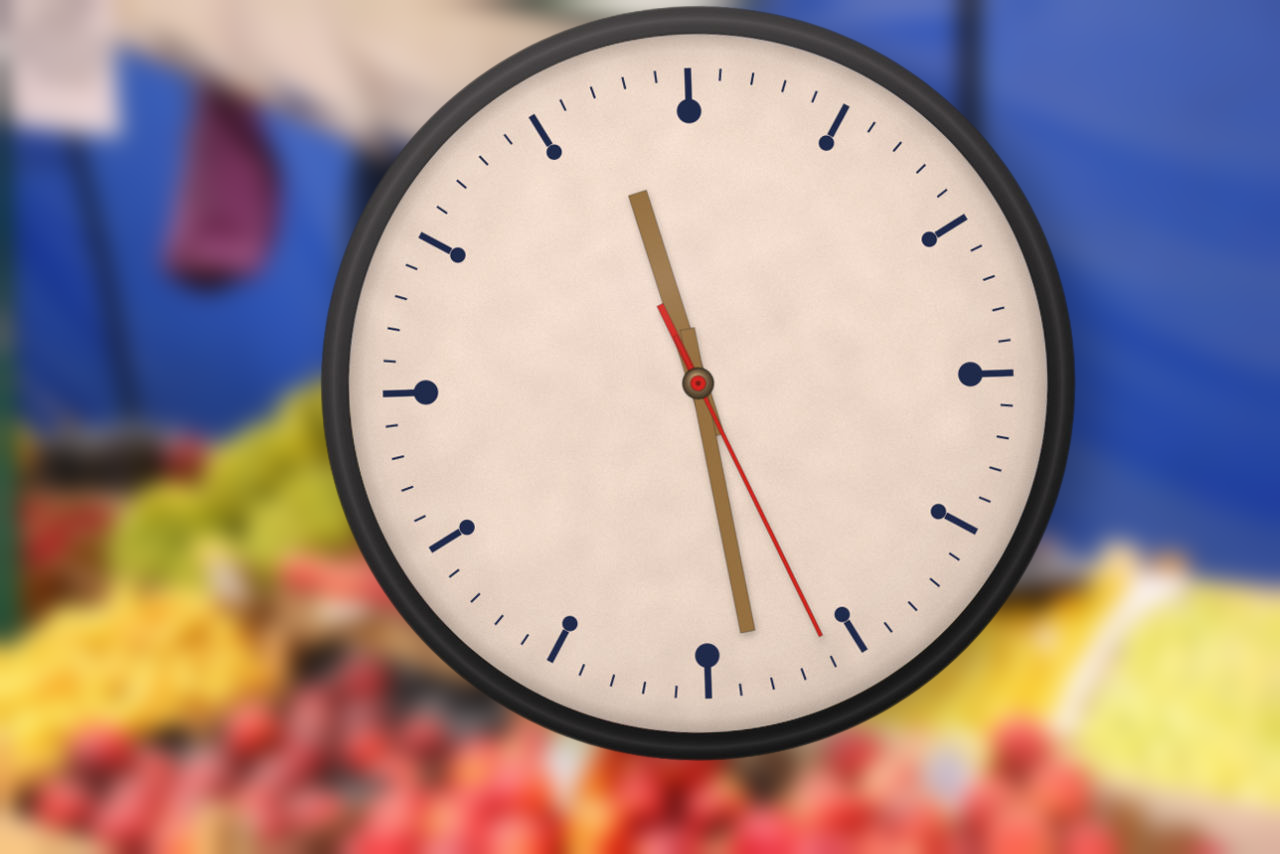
{"hour": 11, "minute": 28, "second": 26}
